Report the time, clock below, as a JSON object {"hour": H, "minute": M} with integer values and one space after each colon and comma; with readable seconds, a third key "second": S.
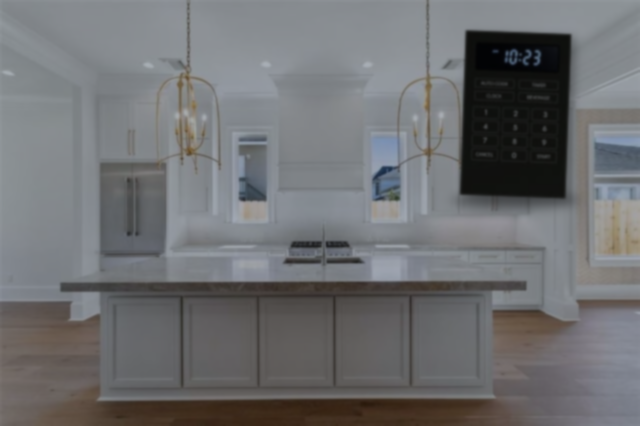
{"hour": 10, "minute": 23}
